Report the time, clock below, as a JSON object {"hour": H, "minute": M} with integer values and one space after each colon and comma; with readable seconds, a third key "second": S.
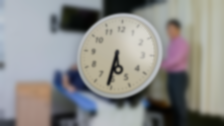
{"hour": 5, "minute": 31}
